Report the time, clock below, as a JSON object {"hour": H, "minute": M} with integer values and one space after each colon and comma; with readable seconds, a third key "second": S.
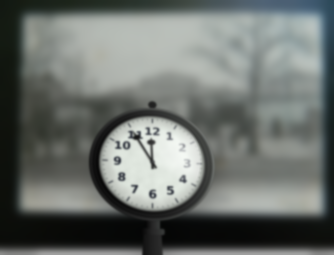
{"hour": 11, "minute": 55}
